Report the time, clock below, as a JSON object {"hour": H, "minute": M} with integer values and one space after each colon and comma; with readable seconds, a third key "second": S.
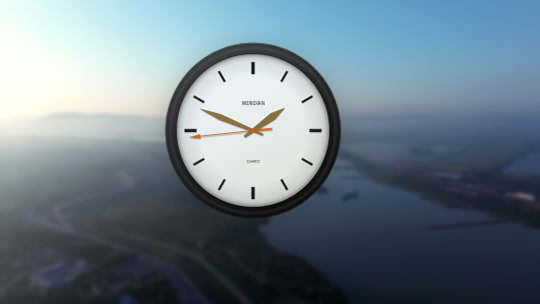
{"hour": 1, "minute": 48, "second": 44}
